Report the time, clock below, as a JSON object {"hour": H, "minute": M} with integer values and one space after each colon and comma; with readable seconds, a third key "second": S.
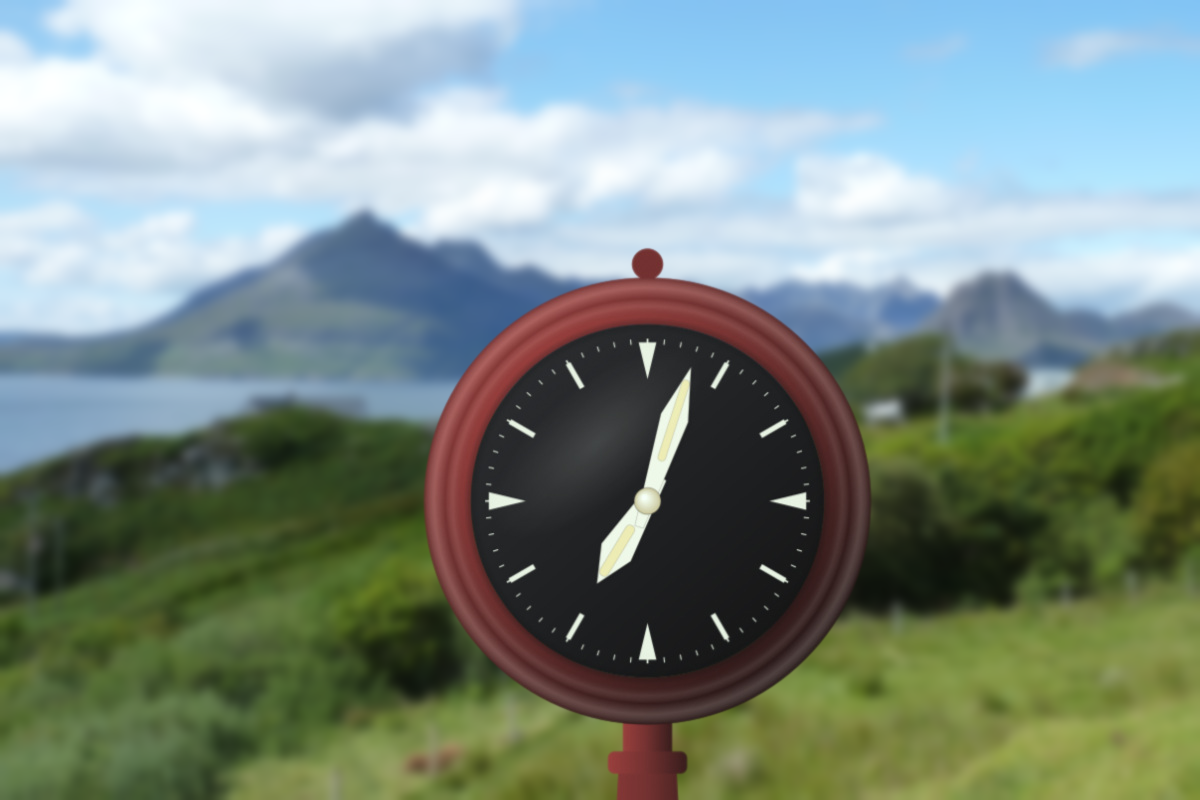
{"hour": 7, "minute": 3}
